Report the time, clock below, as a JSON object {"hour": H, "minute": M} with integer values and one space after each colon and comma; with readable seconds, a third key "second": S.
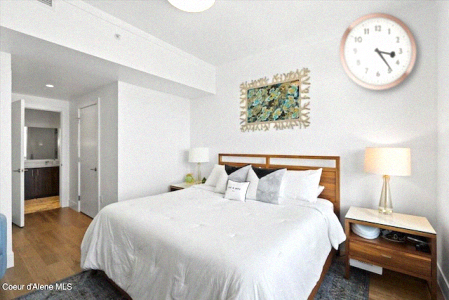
{"hour": 3, "minute": 24}
